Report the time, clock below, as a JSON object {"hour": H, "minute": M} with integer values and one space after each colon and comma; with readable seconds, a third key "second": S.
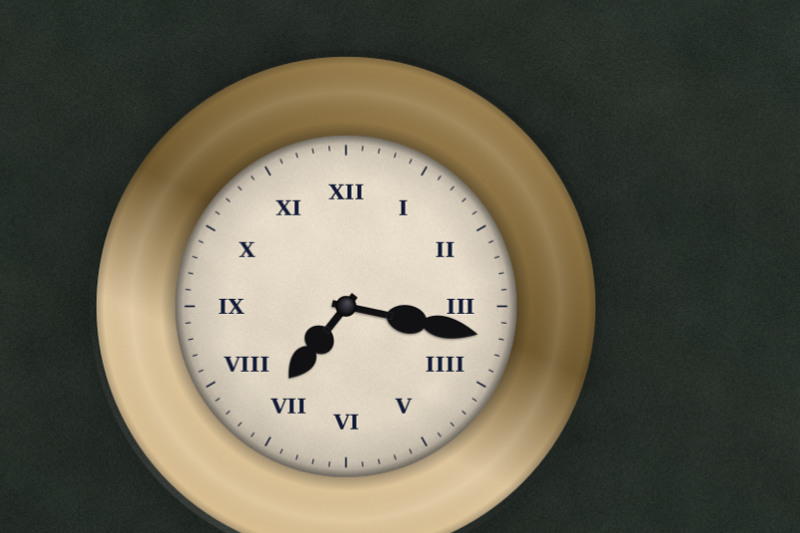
{"hour": 7, "minute": 17}
